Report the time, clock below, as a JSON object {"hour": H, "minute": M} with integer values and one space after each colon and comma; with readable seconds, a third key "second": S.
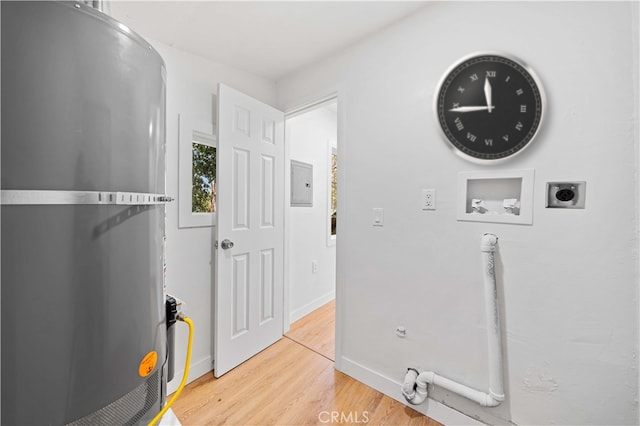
{"hour": 11, "minute": 44}
